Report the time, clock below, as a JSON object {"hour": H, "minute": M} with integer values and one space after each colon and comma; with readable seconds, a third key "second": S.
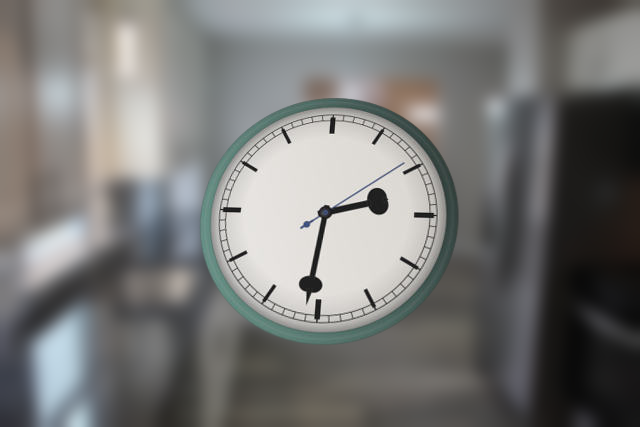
{"hour": 2, "minute": 31, "second": 9}
